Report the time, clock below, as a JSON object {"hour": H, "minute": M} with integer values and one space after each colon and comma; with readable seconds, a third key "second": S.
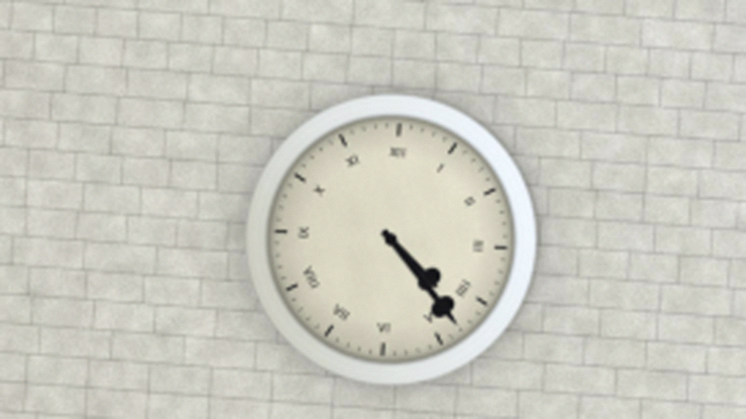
{"hour": 4, "minute": 23}
